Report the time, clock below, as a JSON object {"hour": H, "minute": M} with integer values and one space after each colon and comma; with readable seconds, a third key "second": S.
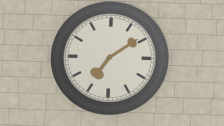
{"hour": 7, "minute": 9}
